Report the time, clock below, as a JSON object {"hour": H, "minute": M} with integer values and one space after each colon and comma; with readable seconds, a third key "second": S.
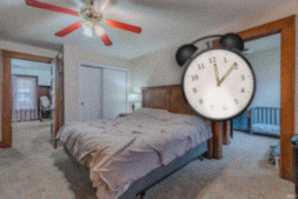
{"hour": 12, "minute": 9}
